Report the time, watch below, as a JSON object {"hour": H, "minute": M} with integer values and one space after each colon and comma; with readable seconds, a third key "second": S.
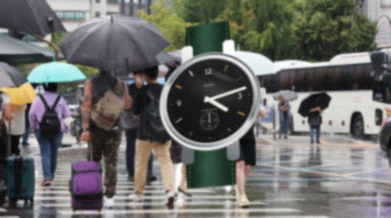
{"hour": 4, "minute": 13}
